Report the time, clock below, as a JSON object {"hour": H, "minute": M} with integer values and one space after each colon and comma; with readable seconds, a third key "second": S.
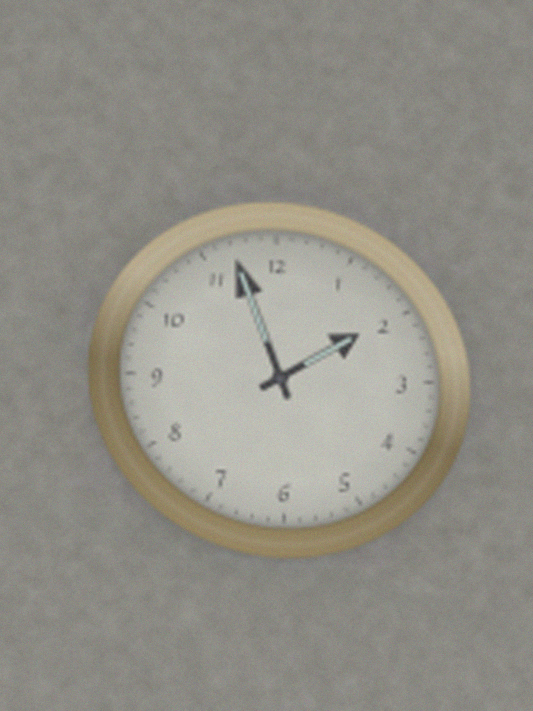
{"hour": 1, "minute": 57}
